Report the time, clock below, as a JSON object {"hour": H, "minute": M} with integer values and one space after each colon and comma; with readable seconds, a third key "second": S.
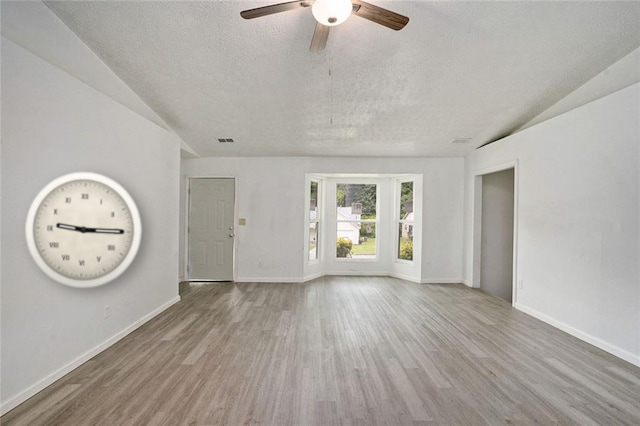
{"hour": 9, "minute": 15}
